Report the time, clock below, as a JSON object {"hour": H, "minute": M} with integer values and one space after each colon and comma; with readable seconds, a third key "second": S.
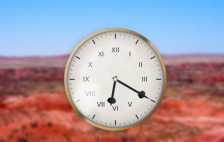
{"hour": 6, "minute": 20}
